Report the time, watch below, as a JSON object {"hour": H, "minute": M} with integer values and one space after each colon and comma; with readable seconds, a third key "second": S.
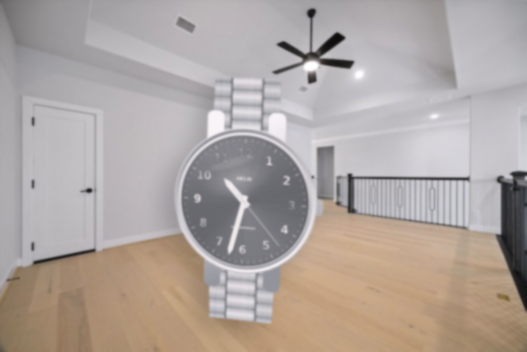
{"hour": 10, "minute": 32, "second": 23}
